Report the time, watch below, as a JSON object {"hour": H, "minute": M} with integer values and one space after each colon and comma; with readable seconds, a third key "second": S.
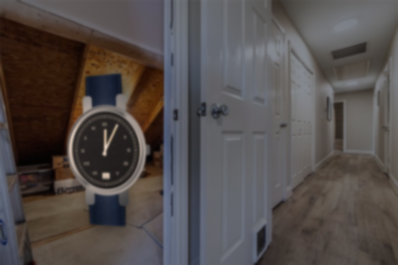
{"hour": 12, "minute": 5}
